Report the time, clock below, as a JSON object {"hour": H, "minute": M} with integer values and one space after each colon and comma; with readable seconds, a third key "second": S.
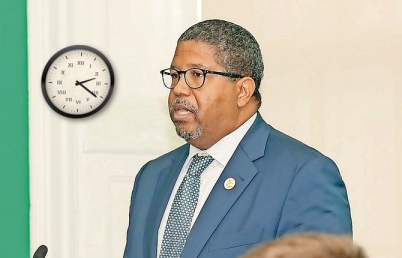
{"hour": 2, "minute": 21}
